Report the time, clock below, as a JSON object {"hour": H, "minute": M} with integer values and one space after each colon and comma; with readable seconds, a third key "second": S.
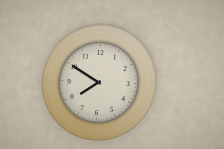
{"hour": 7, "minute": 50}
